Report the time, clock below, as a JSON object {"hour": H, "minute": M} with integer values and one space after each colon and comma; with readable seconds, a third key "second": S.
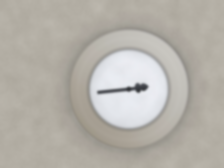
{"hour": 2, "minute": 44}
